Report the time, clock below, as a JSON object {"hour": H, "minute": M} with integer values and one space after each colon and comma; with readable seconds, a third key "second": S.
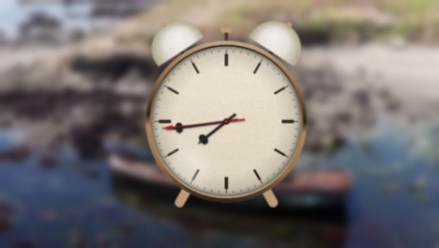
{"hour": 7, "minute": 43, "second": 44}
